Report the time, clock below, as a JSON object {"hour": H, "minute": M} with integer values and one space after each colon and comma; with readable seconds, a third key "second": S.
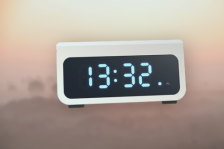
{"hour": 13, "minute": 32}
